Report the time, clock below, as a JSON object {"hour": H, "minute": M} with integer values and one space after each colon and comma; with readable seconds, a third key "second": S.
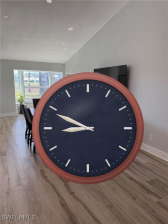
{"hour": 8, "minute": 49}
